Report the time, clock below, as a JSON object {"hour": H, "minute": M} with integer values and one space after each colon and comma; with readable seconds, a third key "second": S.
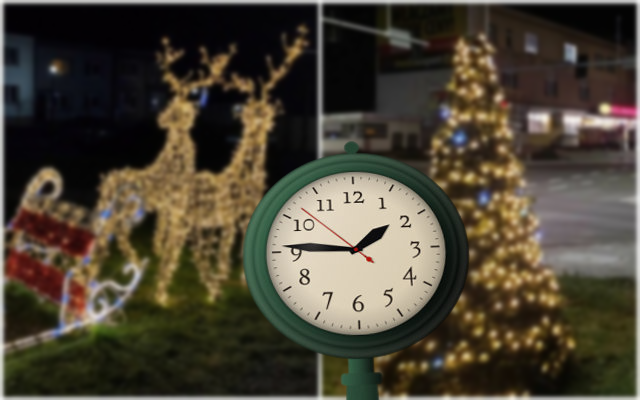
{"hour": 1, "minute": 45, "second": 52}
